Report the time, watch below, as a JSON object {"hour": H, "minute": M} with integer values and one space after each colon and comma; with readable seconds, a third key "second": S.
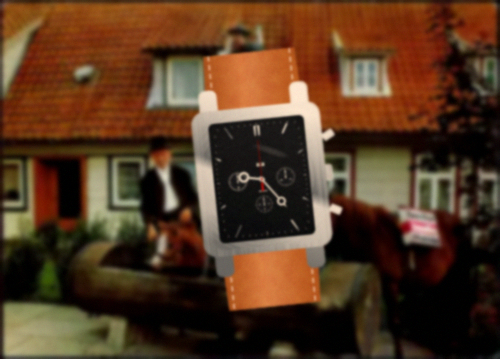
{"hour": 9, "minute": 24}
